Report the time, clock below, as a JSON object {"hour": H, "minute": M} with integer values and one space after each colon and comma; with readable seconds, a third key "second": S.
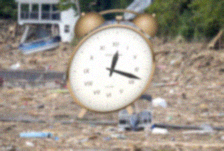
{"hour": 12, "minute": 18}
